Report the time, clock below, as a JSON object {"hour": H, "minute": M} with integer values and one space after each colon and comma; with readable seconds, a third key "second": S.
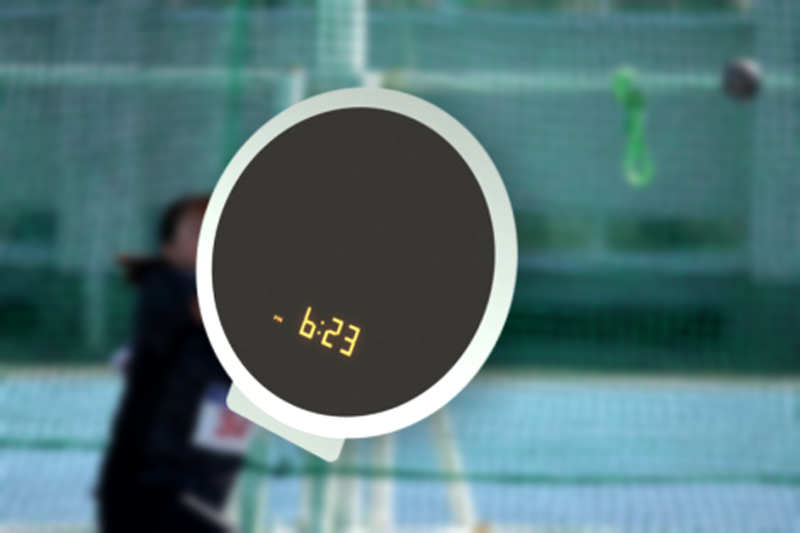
{"hour": 6, "minute": 23}
